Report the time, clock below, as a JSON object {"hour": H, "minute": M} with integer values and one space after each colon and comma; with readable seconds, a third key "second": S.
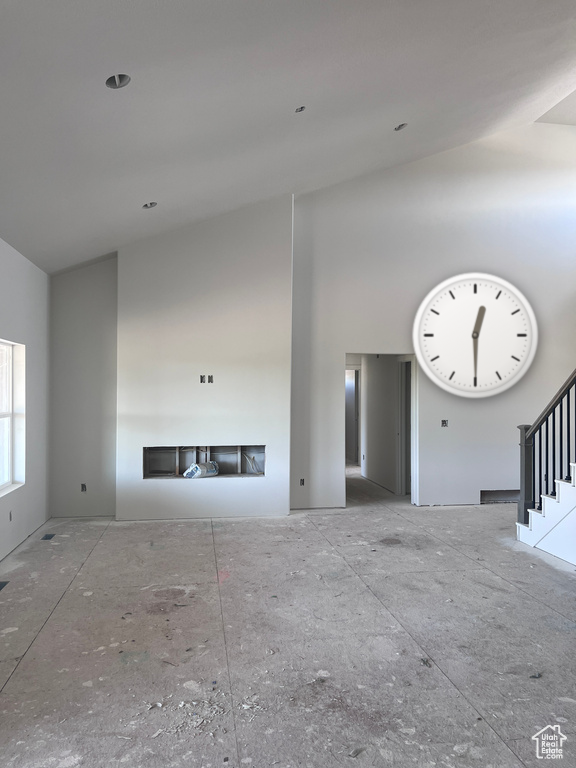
{"hour": 12, "minute": 30}
